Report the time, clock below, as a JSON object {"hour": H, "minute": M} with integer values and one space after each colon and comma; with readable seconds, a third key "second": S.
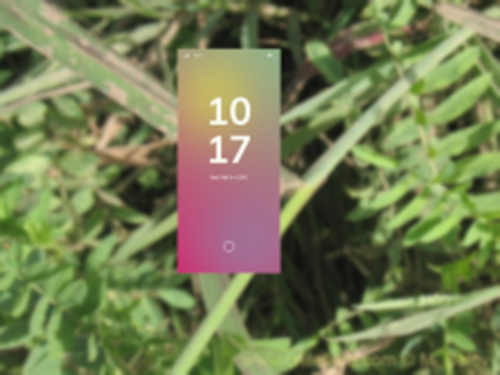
{"hour": 10, "minute": 17}
